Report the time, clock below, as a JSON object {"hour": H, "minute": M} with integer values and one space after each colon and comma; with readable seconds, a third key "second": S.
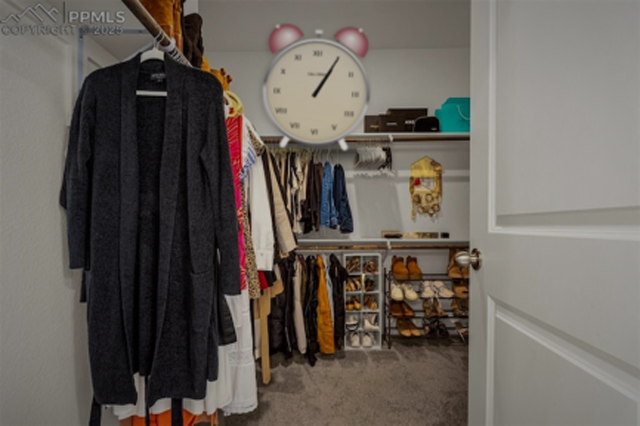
{"hour": 1, "minute": 5}
